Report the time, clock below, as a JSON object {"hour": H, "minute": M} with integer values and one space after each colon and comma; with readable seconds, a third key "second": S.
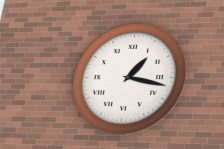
{"hour": 1, "minute": 17}
